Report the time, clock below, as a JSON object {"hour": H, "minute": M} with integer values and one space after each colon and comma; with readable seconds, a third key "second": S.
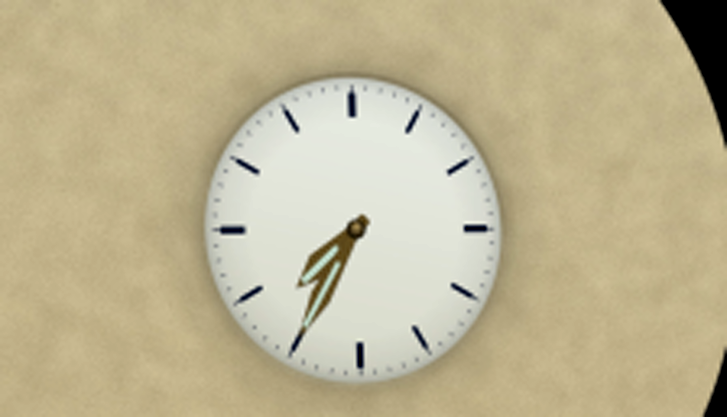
{"hour": 7, "minute": 35}
